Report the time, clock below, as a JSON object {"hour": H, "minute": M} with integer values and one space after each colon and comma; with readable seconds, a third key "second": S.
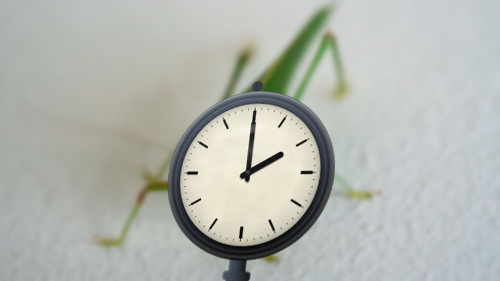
{"hour": 2, "minute": 0}
